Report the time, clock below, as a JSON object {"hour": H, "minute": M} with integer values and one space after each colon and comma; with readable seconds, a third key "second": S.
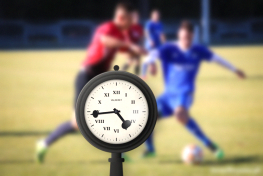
{"hour": 4, "minute": 44}
